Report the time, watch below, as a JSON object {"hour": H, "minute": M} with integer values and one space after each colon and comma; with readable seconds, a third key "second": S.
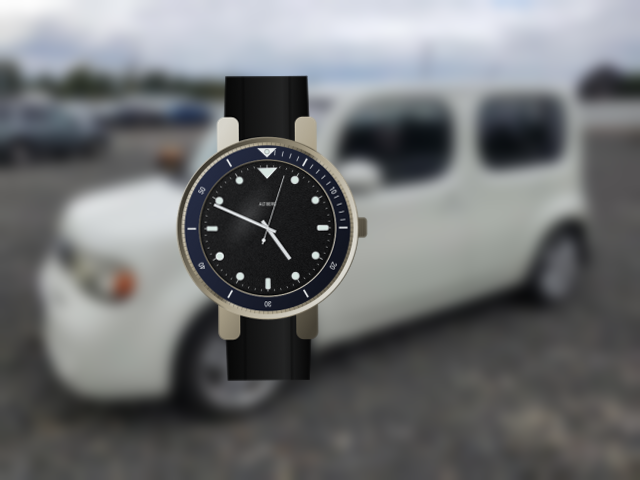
{"hour": 4, "minute": 49, "second": 3}
